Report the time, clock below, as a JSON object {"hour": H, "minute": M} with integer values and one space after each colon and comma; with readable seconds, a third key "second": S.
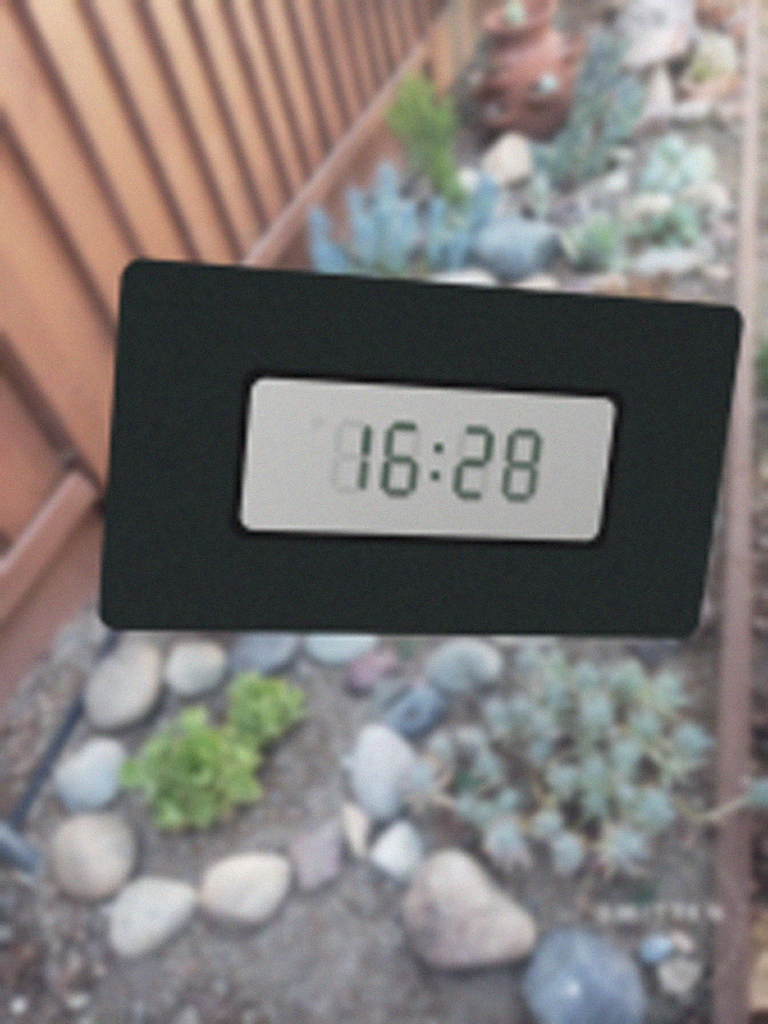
{"hour": 16, "minute": 28}
